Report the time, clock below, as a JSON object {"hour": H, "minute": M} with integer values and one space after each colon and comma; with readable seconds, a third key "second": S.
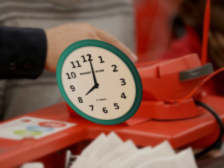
{"hour": 8, "minute": 1}
